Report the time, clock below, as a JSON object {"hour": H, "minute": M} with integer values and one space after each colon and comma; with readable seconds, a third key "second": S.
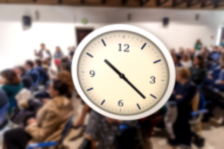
{"hour": 10, "minute": 22}
